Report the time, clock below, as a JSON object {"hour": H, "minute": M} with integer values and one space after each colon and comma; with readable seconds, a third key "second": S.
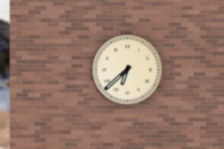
{"hour": 6, "minute": 38}
